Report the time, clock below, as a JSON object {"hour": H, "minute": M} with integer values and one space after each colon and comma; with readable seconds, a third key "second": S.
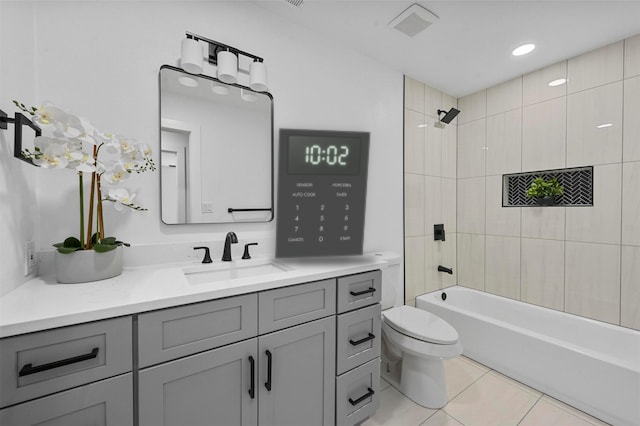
{"hour": 10, "minute": 2}
